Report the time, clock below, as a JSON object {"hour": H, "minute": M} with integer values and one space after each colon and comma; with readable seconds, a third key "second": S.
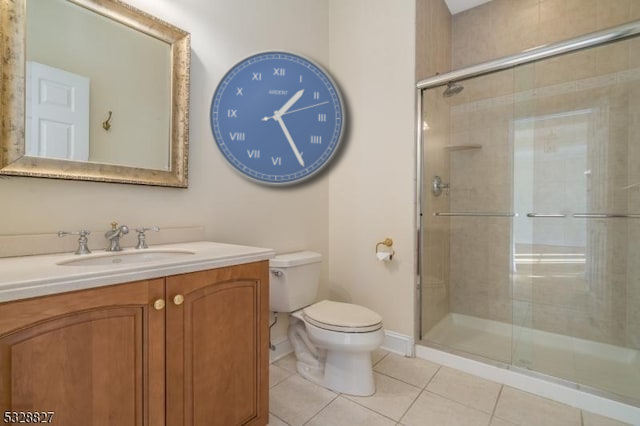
{"hour": 1, "minute": 25, "second": 12}
